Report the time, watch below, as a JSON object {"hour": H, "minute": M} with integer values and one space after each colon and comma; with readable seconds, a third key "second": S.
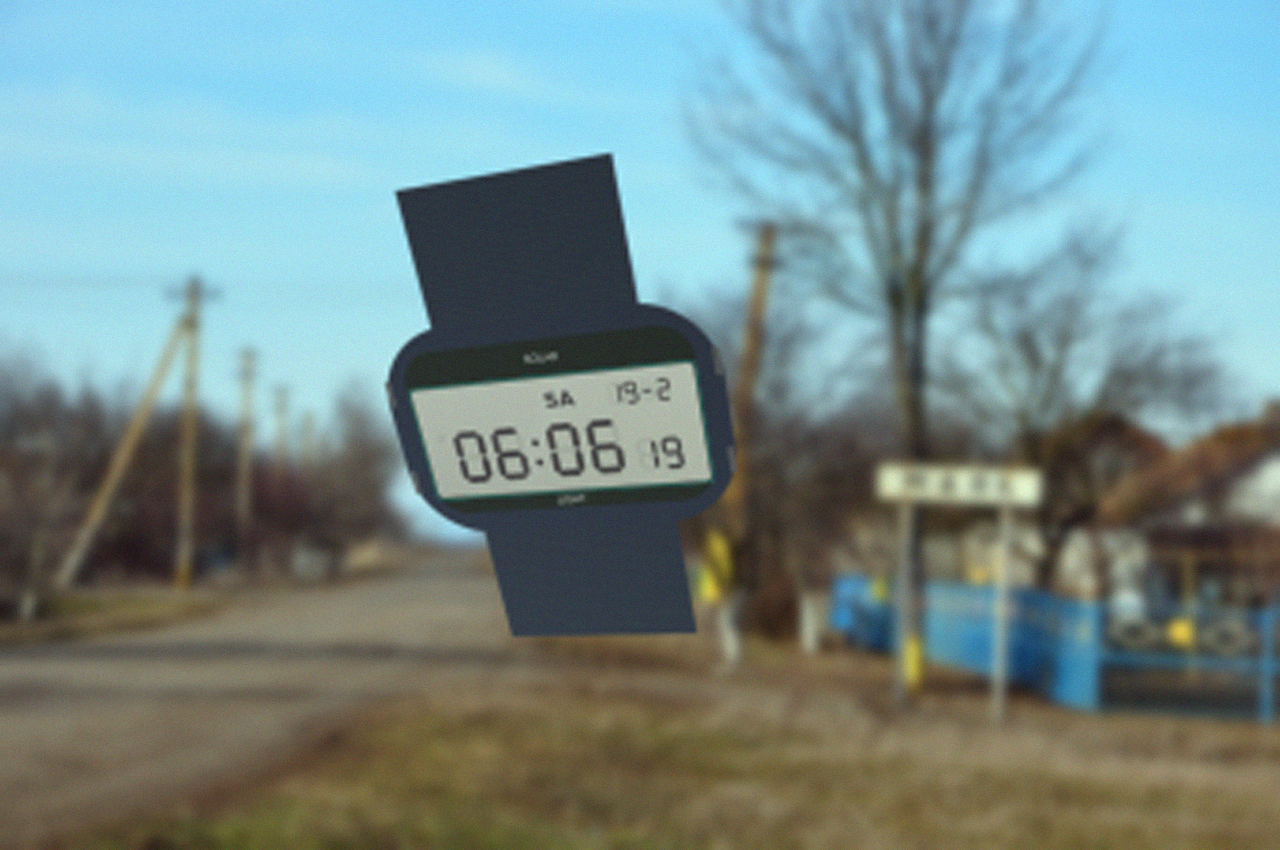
{"hour": 6, "minute": 6, "second": 19}
